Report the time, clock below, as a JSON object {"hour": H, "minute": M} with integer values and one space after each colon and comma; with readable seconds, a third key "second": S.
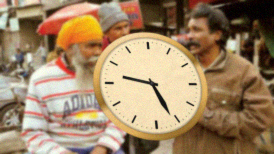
{"hour": 9, "minute": 26}
